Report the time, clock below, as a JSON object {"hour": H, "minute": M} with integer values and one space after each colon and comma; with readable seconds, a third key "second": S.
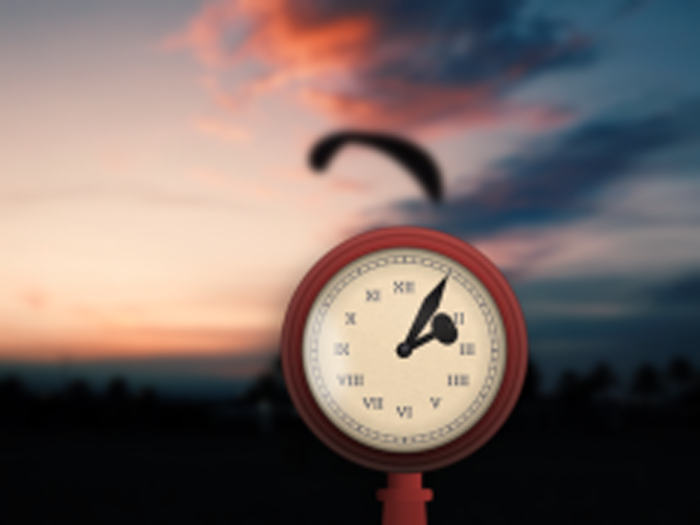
{"hour": 2, "minute": 5}
